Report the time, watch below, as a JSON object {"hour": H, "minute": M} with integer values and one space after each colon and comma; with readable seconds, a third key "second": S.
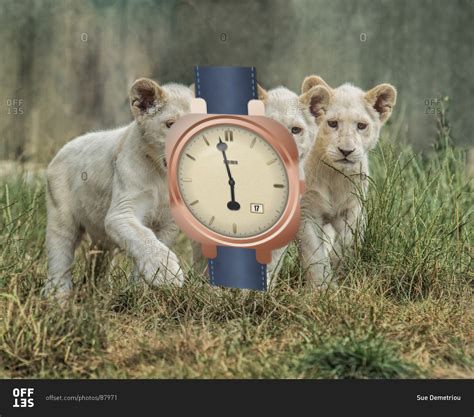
{"hour": 5, "minute": 58}
